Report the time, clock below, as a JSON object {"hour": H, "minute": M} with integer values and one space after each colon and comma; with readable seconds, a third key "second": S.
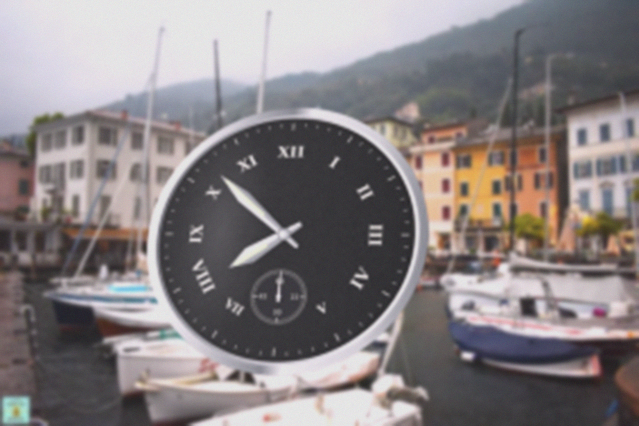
{"hour": 7, "minute": 52}
